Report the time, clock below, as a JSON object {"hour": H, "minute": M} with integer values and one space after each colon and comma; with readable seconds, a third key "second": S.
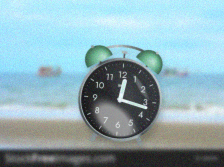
{"hour": 12, "minute": 17}
